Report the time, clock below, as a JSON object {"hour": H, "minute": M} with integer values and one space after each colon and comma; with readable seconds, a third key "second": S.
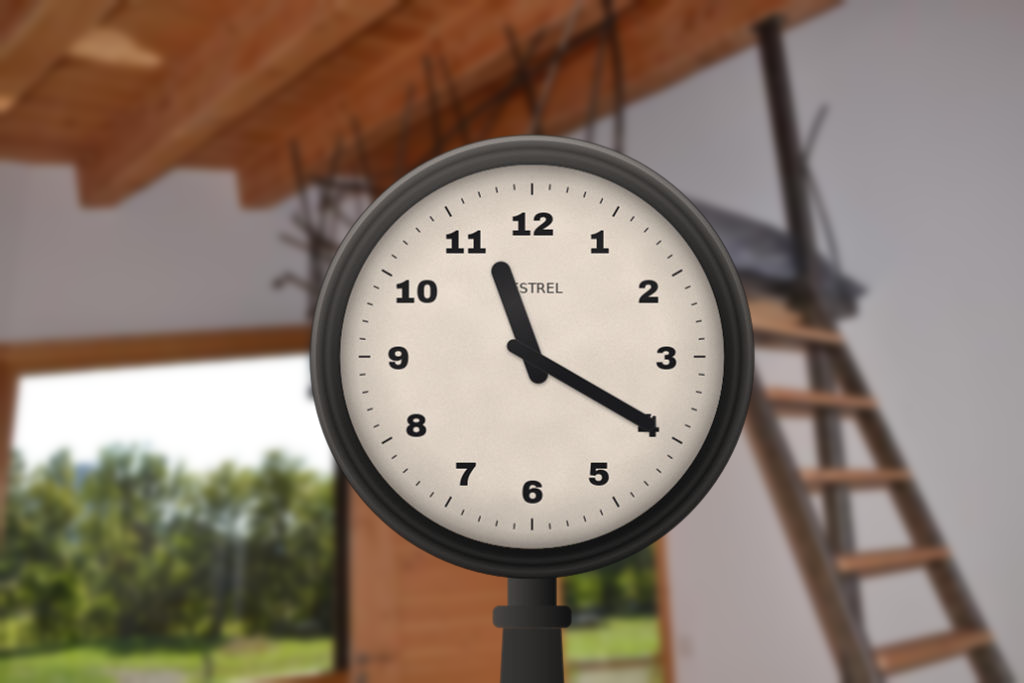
{"hour": 11, "minute": 20}
